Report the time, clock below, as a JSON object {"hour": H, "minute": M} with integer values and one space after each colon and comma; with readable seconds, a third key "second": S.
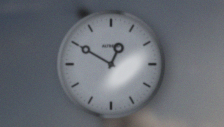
{"hour": 12, "minute": 50}
